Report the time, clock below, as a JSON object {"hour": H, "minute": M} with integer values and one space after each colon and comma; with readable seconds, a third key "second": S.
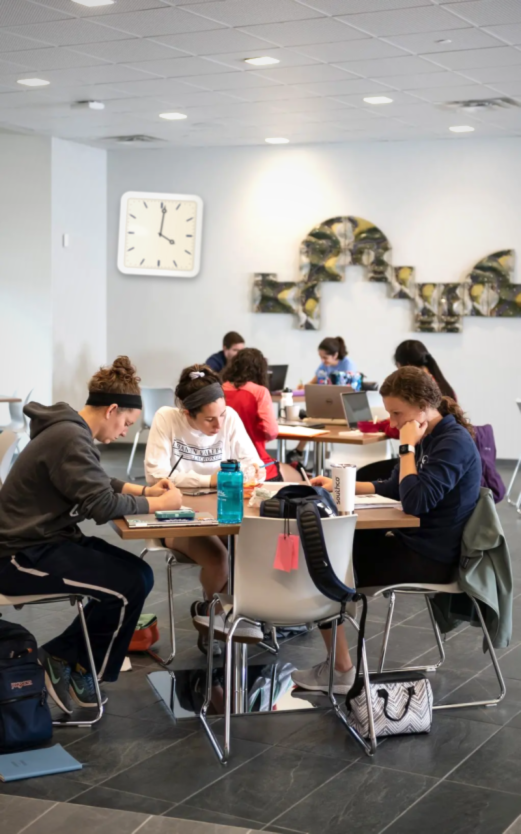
{"hour": 4, "minute": 1}
